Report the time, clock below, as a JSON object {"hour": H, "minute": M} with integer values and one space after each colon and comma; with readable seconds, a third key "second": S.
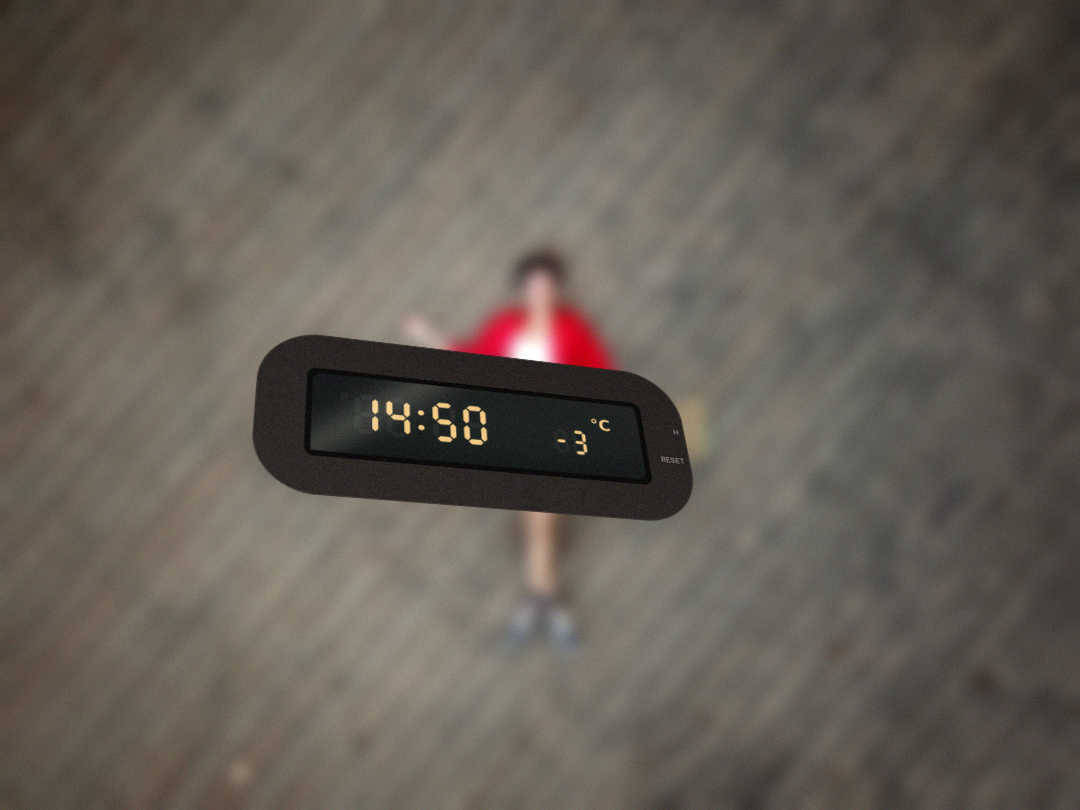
{"hour": 14, "minute": 50}
